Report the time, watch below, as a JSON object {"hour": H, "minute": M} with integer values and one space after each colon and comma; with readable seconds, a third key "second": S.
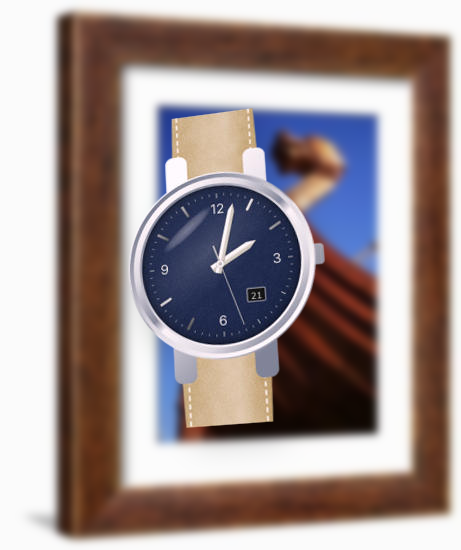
{"hour": 2, "minute": 2, "second": 27}
